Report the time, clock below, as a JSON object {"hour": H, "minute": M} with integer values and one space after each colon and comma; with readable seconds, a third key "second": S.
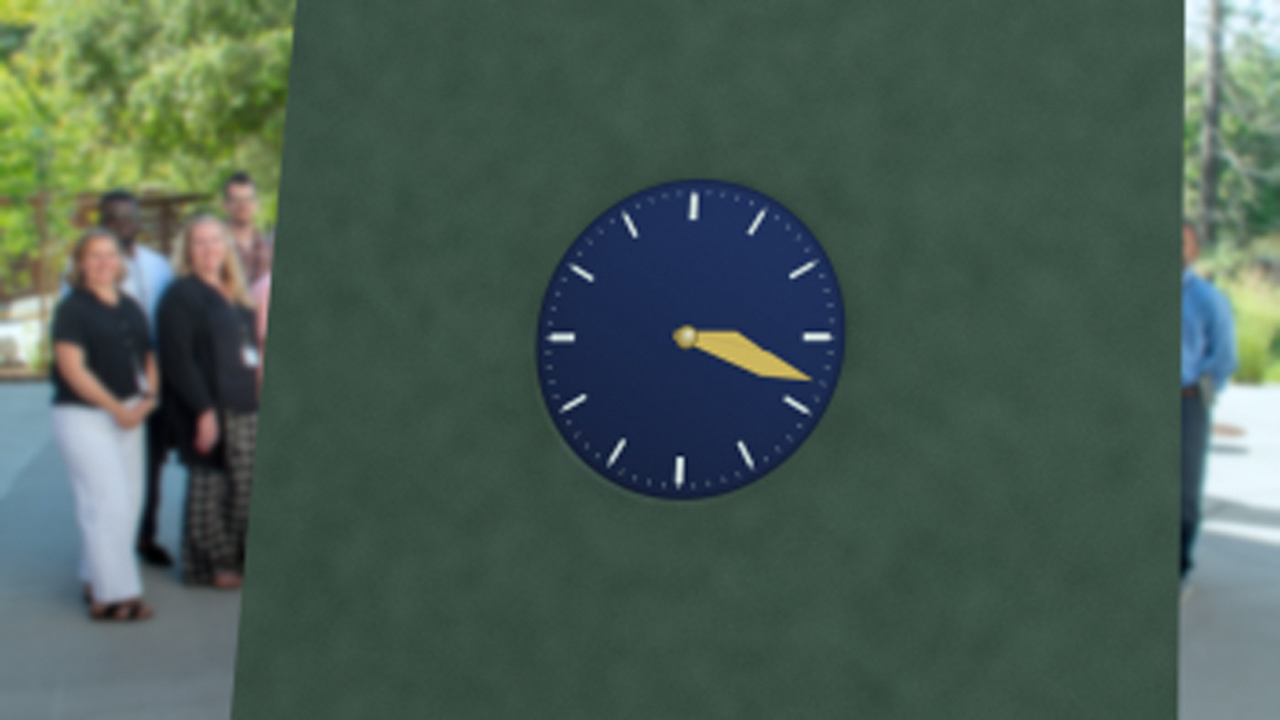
{"hour": 3, "minute": 18}
